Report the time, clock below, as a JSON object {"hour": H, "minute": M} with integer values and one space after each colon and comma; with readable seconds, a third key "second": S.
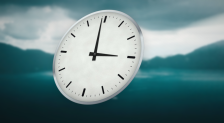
{"hour": 2, "minute": 59}
